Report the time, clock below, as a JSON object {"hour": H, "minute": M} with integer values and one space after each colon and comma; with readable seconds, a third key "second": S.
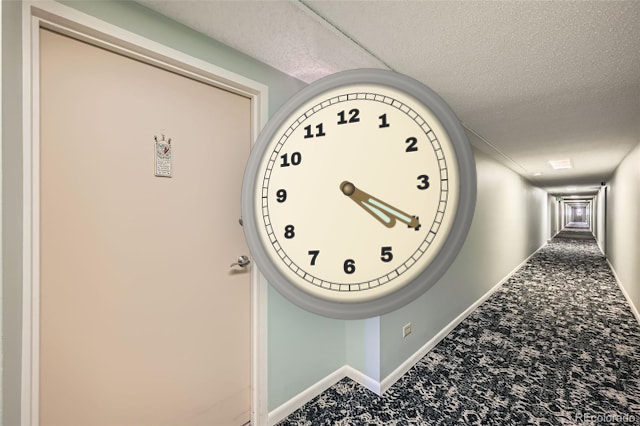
{"hour": 4, "minute": 20}
